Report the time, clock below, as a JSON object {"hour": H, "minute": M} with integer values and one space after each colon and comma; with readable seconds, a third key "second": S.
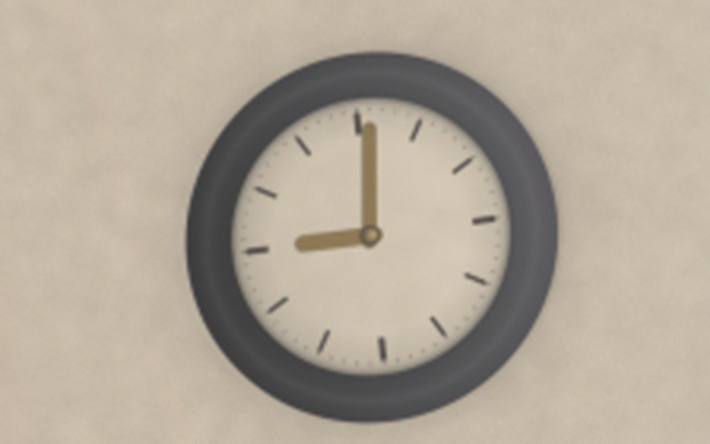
{"hour": 9, "minute": 1}
